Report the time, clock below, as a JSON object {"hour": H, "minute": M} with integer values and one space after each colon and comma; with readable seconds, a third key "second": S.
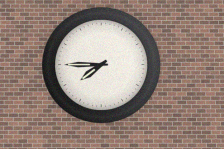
{"hour": 7, "minute": 45}
